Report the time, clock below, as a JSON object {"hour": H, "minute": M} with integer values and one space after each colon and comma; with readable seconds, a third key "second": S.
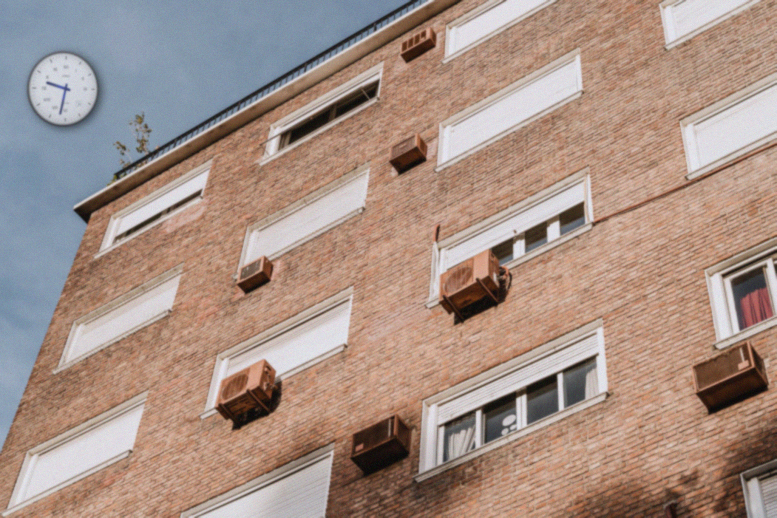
{"hour": 9, "minute": 32}
